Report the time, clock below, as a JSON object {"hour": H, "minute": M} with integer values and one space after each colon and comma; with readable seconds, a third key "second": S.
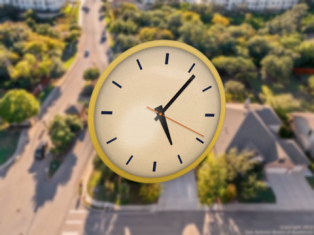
{"hour": 5, "minute": 6, "second": 19}
